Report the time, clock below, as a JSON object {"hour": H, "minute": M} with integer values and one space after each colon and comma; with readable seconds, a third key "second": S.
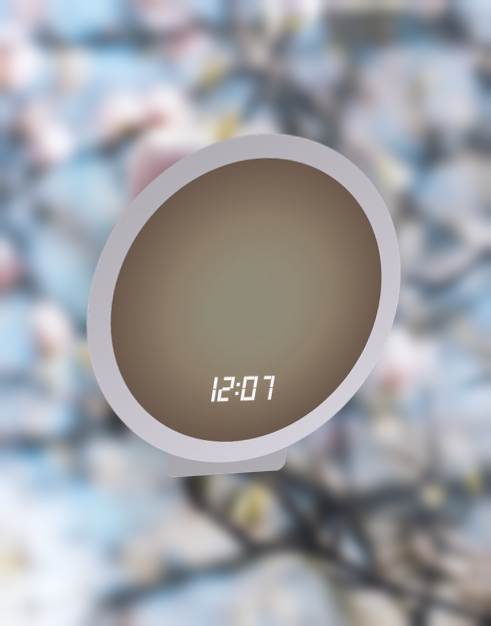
{"hour": 12, "minute": 7}
